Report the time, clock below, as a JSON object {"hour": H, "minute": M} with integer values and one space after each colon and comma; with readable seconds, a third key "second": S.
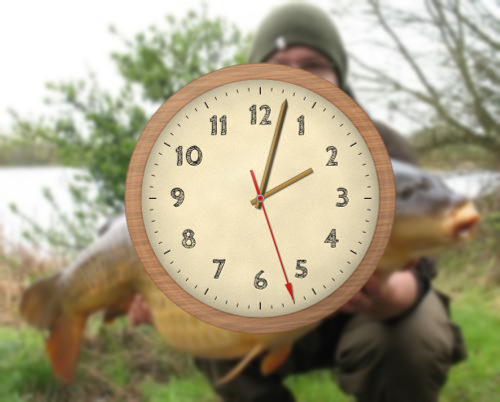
{"hour": 2, "minute": 2, "second": 27}
